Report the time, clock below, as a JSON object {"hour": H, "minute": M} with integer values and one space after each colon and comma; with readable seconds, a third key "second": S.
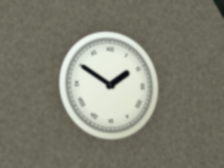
{"hour": 1, "minute": 50}
